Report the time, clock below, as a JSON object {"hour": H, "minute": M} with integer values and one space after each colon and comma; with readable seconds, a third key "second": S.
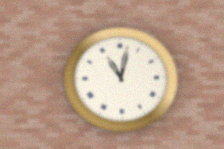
{"hour": 11, "minute": 2}
